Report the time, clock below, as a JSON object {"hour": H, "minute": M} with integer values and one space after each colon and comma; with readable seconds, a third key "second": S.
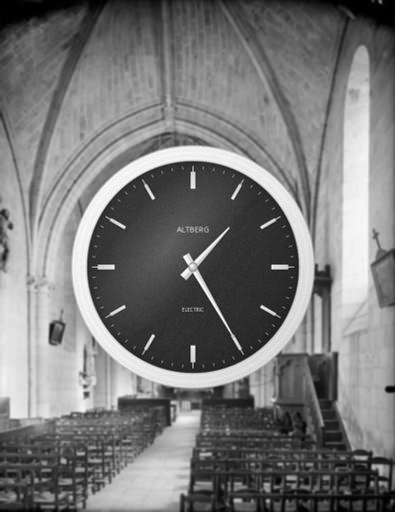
{"hour": 1, "minute": 25}
